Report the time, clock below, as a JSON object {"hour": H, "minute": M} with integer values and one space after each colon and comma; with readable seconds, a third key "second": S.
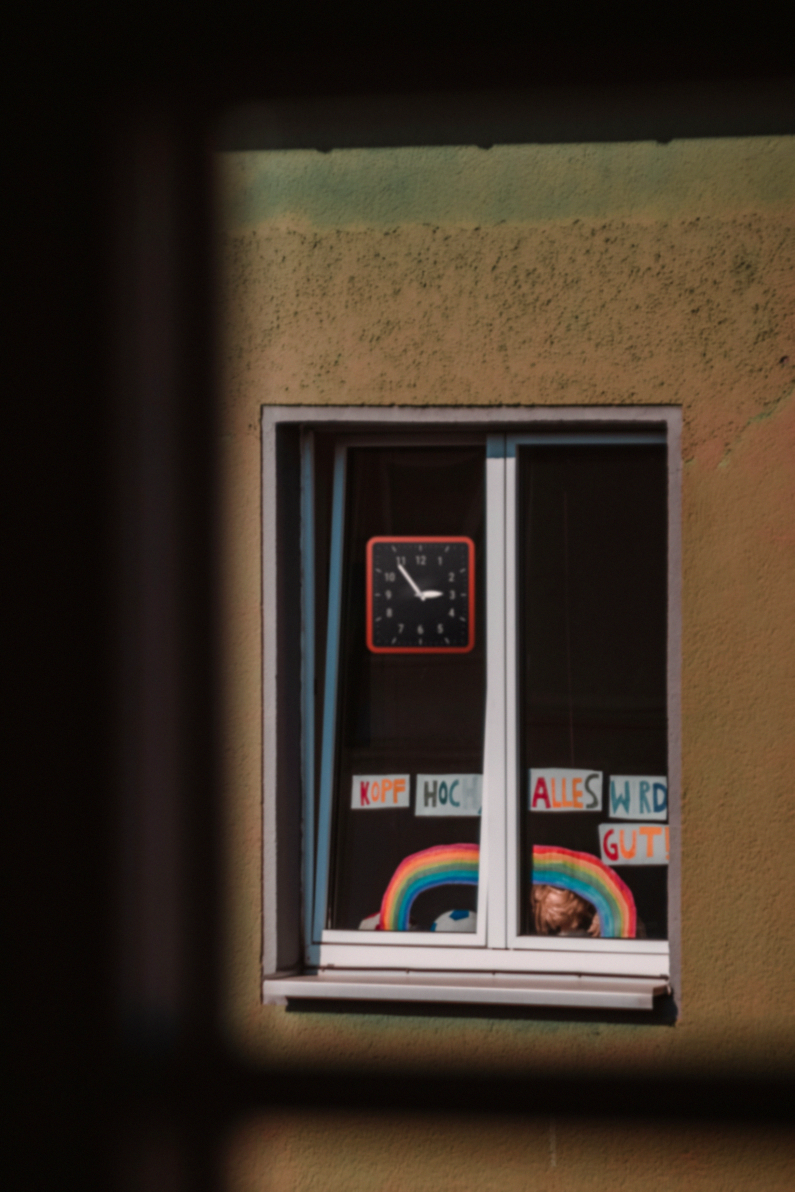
{"hour": 2, "minute": 54}
